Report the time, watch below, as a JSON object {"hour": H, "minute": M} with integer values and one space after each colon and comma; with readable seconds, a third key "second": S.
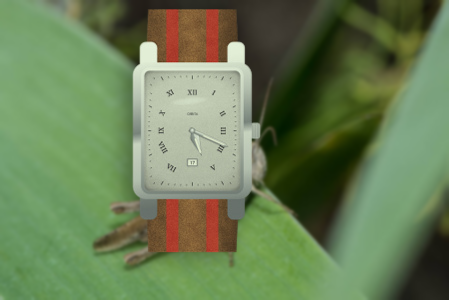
{"hour": 5, "minute": 19}
